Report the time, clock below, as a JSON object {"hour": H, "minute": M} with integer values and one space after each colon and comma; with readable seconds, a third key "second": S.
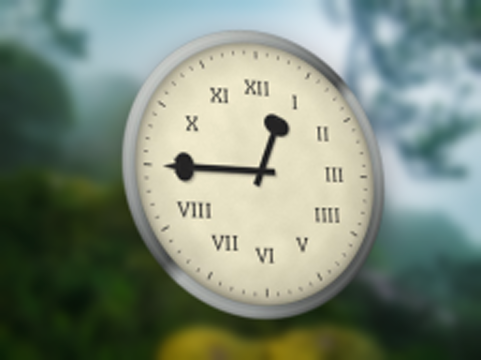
{"hour": 12, "minute": 45}
